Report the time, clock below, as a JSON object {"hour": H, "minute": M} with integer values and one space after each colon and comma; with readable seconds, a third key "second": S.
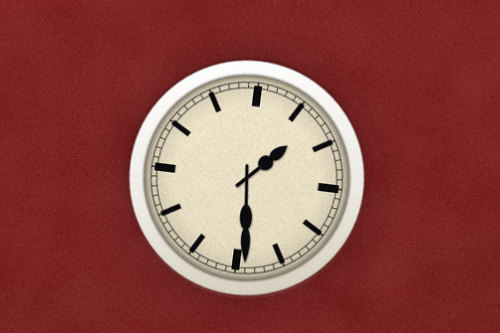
{"hour": 1, "minute": 29}
